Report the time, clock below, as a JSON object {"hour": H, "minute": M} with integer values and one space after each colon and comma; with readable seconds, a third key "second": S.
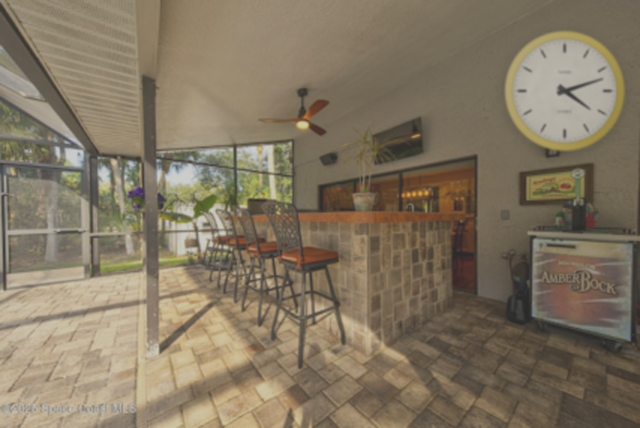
{"hour": 4, "minute": 12}
